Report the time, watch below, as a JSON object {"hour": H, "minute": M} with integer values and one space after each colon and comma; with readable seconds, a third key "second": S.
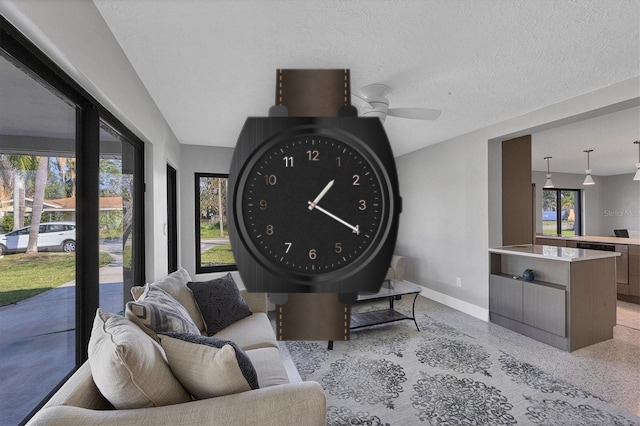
{"hour": 1, "minute": 20}
